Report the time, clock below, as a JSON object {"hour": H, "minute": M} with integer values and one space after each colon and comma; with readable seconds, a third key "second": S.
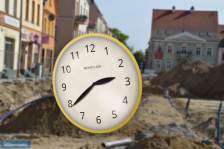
{"hour": 2, "minute": 39}
